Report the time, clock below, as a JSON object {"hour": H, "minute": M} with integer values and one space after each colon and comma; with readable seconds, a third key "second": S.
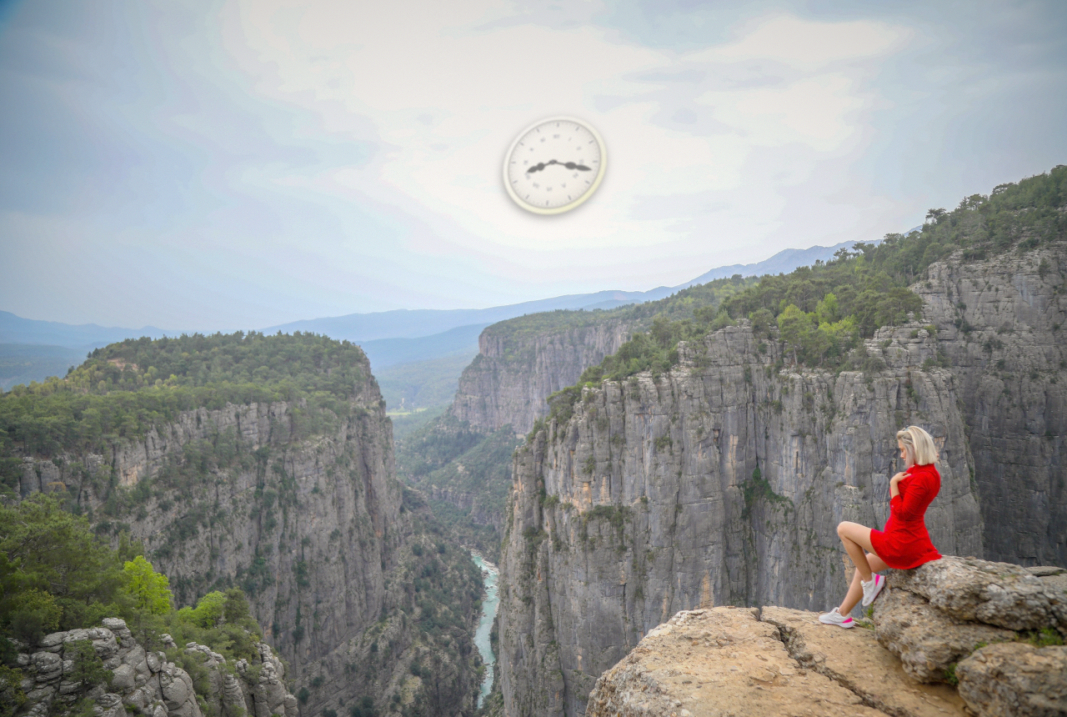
{"hour": 8, "minute": 17}
